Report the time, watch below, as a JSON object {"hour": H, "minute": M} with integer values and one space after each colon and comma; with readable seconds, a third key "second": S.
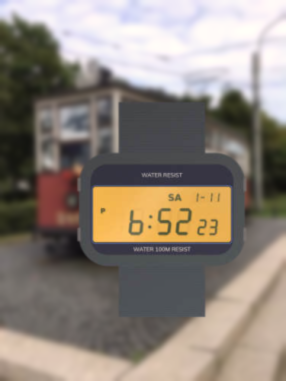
{"hour": 6, "minute": 52, "second": 23}
